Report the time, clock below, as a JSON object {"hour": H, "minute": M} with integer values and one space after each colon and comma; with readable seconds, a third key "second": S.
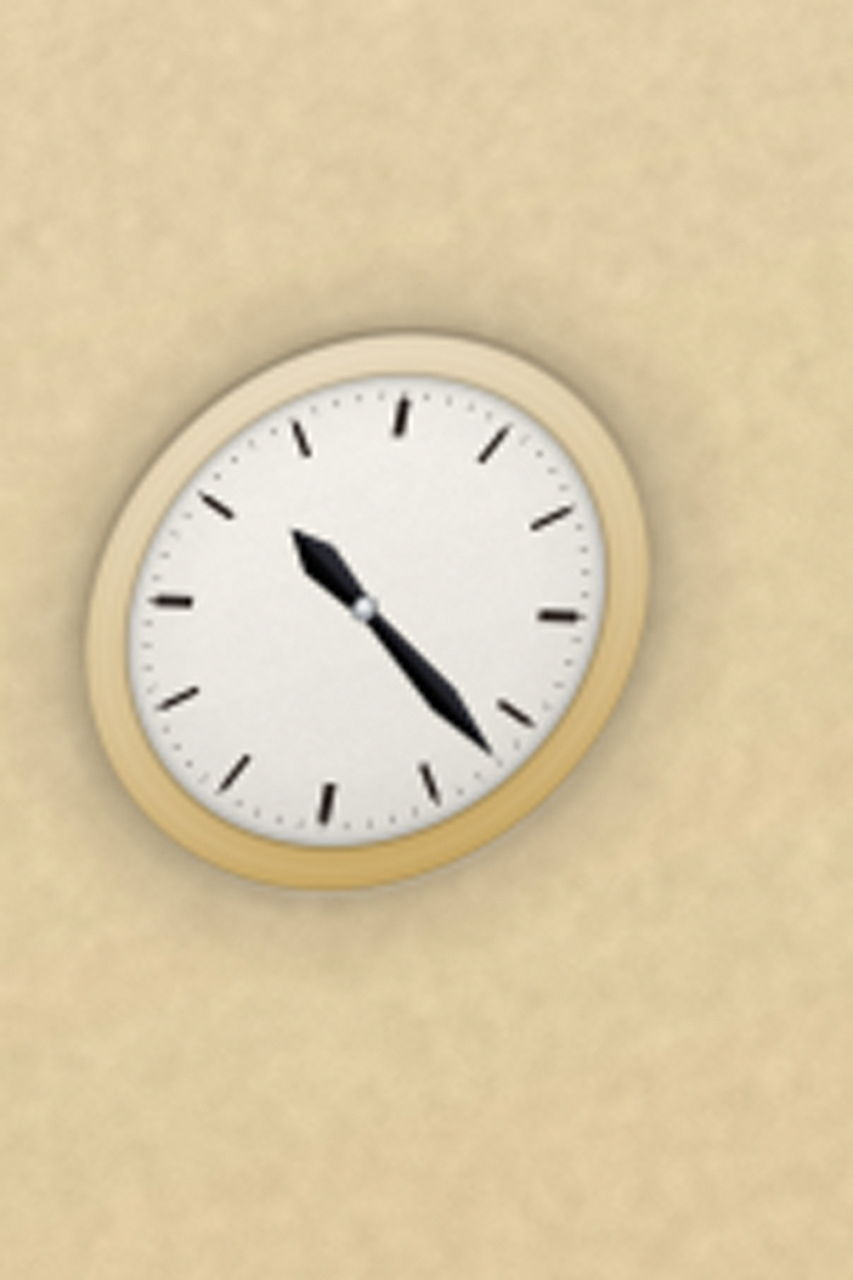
{"hour": 10, "minute": 22}
